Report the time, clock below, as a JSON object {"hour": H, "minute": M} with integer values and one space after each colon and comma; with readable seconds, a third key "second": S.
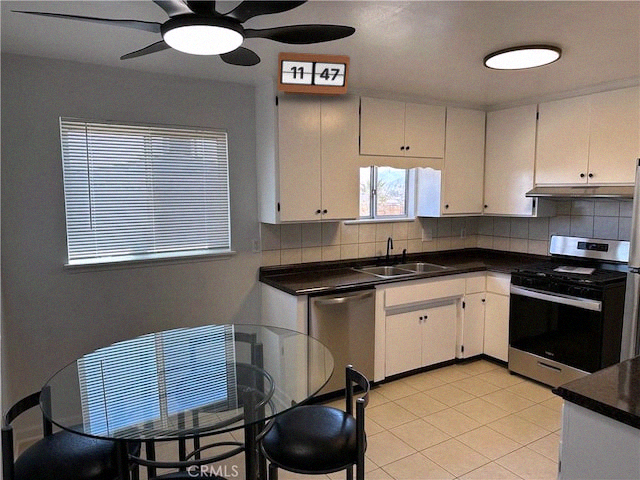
{"hour": 11, "minute": 47}
